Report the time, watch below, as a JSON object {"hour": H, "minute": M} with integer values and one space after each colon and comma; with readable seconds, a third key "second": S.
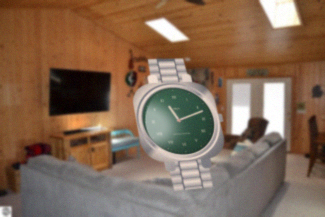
{"hour": 11, "minute": 12}
